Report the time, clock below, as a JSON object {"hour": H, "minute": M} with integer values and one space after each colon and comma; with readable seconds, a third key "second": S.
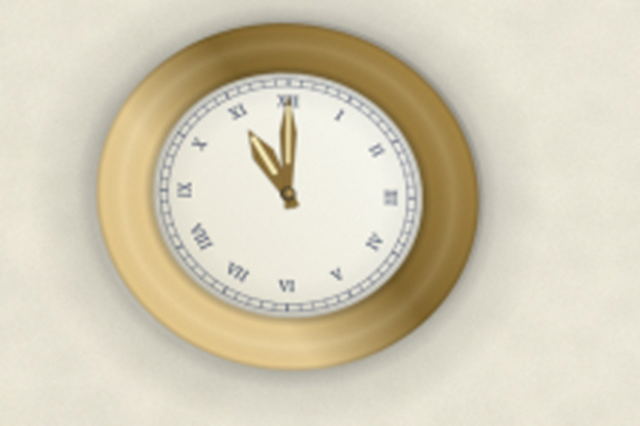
{"hour": 11, "minute": 0}
